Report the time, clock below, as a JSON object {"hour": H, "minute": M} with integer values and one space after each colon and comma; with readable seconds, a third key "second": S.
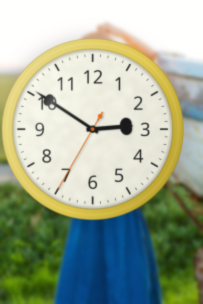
{"hour": 2, "minute": 50, "second": 35}
